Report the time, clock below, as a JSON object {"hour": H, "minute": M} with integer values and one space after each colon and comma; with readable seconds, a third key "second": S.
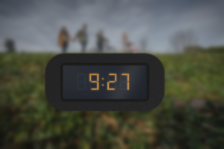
{"hour": 9, "minute": 27}
